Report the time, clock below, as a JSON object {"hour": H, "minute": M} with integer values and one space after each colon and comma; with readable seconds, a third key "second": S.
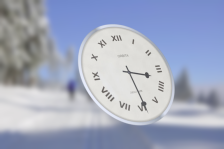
{"hour": 3, "minute": 29}
